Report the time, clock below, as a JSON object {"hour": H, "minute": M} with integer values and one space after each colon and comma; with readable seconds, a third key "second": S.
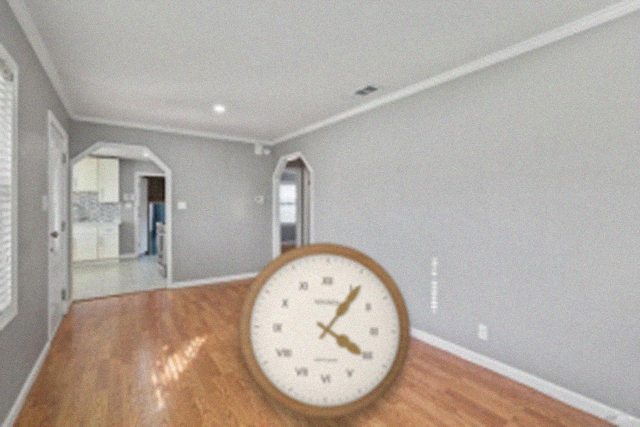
{"hour": 4, "minute": 6}
